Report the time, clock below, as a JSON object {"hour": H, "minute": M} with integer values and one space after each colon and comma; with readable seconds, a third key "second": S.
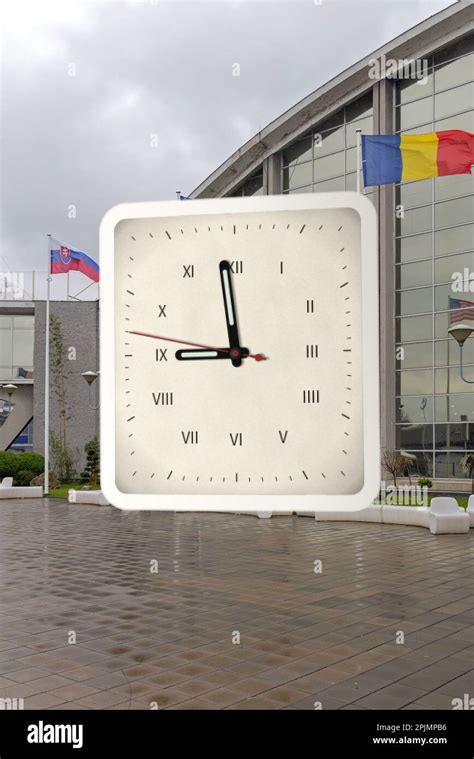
{"hour": 8, "minute": 58, "second": 47}
